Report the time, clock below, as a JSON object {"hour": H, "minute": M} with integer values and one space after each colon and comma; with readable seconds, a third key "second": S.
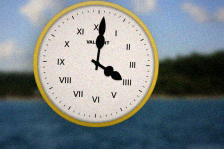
{"hour": 4, "minute": 1}
